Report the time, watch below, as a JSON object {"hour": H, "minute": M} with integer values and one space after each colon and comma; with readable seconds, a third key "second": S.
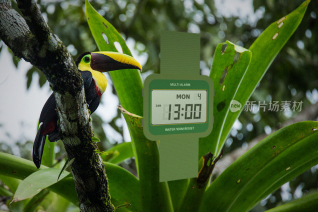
{"hour": 13, "minute": 0}
